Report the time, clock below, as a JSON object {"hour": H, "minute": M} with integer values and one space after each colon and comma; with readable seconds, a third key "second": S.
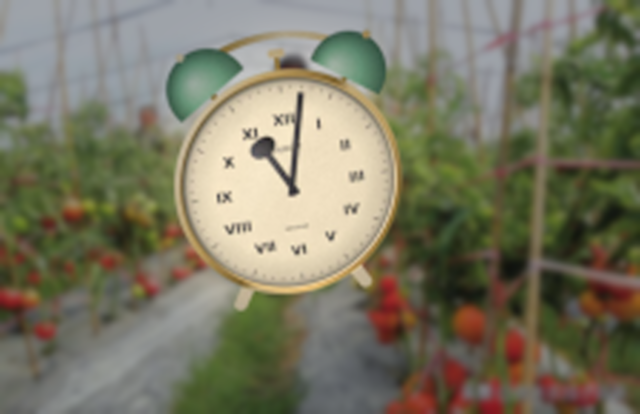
{"hour": 11, "minute": 2}
